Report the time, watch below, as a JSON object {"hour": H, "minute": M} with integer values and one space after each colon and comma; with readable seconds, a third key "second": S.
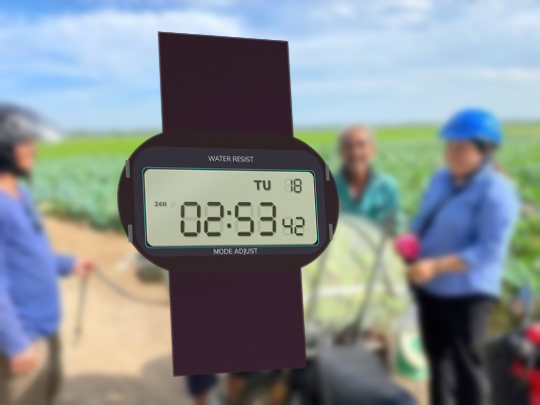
{"hour": 2, "minute": 53, "second": 42}
